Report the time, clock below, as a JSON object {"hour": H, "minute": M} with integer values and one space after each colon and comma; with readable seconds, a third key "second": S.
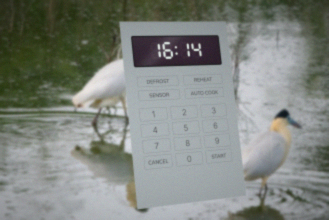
{"hour": 16, "minute": 14}
